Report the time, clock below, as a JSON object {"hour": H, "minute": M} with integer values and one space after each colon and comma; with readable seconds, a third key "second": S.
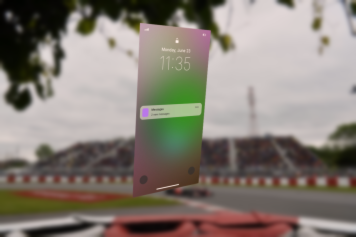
{"hour": 11, "minute": 35}
